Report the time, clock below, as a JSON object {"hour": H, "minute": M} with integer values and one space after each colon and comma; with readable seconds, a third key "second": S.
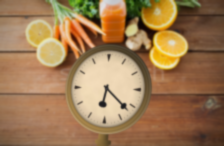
{"hour": 6, "minute": 22}
